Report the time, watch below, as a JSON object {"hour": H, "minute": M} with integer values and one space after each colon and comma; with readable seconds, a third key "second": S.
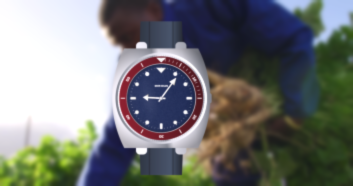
{"hour": 9, "minute": 6}
